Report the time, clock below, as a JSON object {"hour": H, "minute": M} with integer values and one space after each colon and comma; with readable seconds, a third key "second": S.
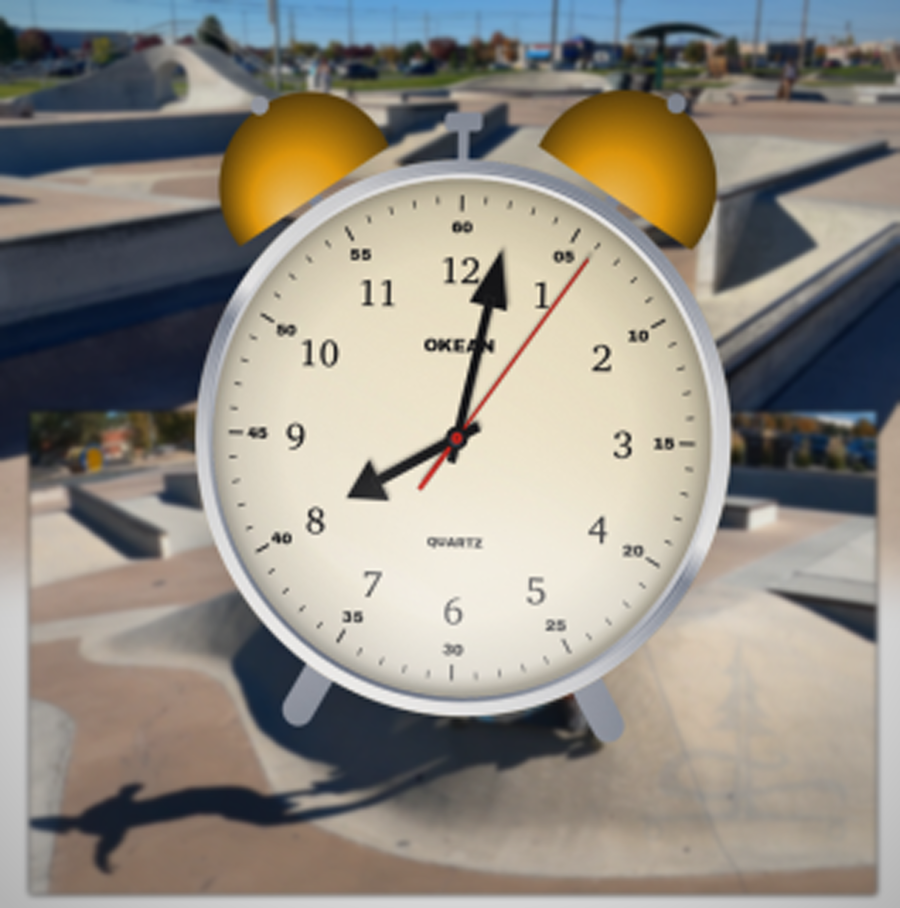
{"hour": 8, "minute": 2, "second": 6}
